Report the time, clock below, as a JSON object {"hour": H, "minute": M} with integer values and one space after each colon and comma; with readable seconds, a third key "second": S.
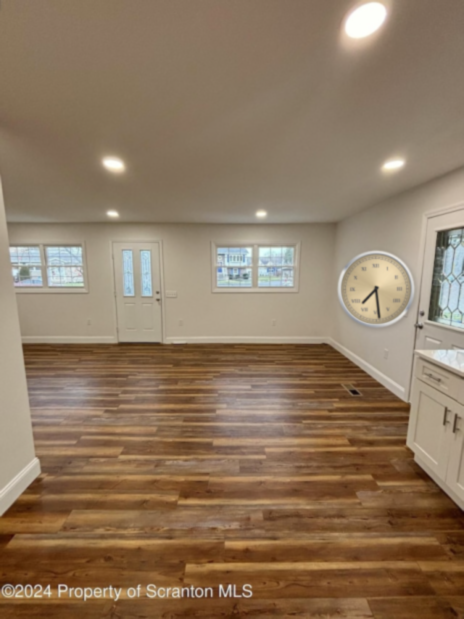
{"hour": 7, "minute": 29}
